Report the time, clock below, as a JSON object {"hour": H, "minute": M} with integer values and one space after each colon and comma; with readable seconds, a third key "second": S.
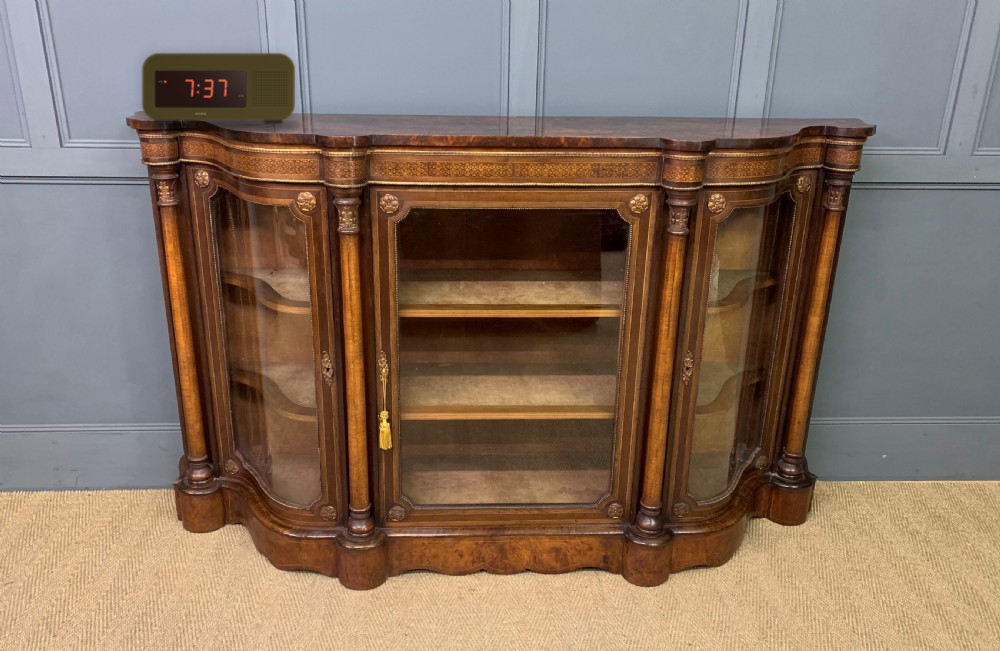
{"hour": 7, "minute": 37}
